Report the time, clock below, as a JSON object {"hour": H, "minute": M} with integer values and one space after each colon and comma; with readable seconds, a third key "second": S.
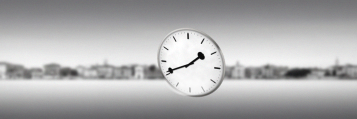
{"hour": 1, "minute": 41}
